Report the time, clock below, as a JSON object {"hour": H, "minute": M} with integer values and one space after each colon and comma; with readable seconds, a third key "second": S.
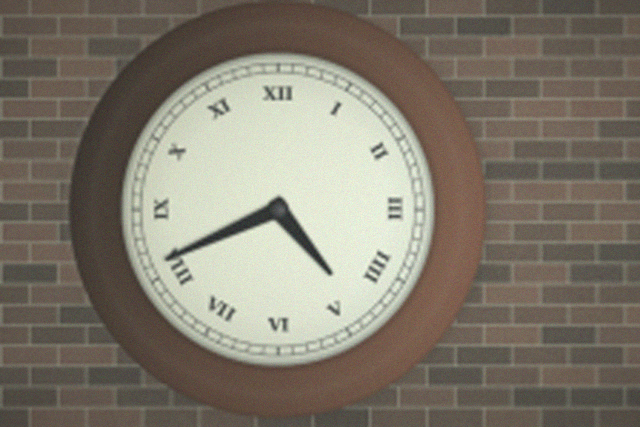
{"hour": 4, "minute": 41}
